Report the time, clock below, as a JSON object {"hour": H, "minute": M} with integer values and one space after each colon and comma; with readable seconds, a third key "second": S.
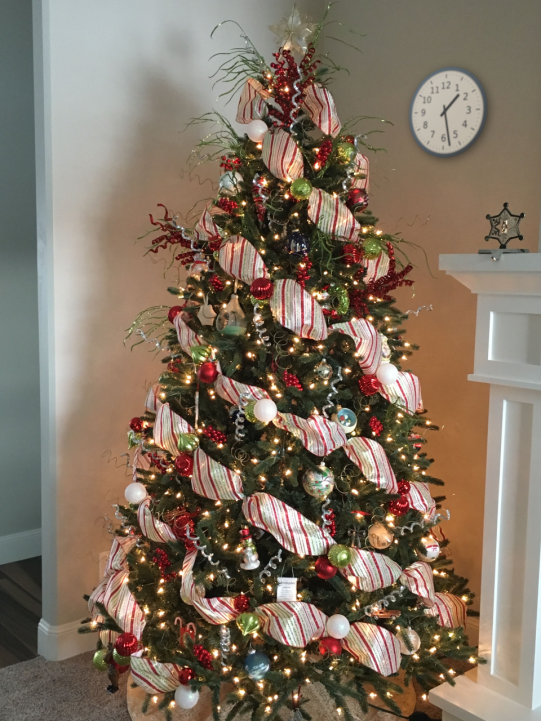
{"hour": 1, "minute": 28}
